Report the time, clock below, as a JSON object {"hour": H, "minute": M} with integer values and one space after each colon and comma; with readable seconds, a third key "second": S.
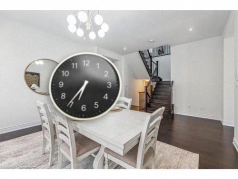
{"hour": 6, "minute": 36}
